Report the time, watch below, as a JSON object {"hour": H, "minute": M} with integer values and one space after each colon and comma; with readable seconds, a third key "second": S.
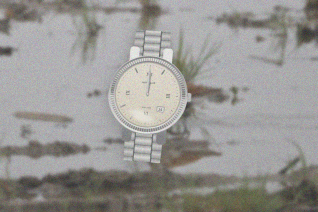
{"hour": 12, "minute": 0}
